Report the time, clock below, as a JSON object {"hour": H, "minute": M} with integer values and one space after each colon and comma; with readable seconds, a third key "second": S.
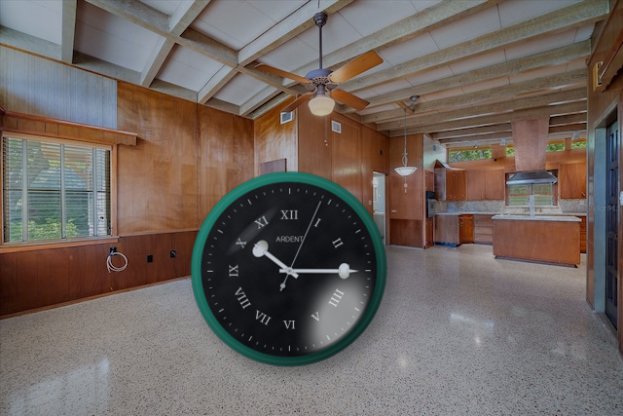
{"hour": 10, "minute": 15, "second": 4}
